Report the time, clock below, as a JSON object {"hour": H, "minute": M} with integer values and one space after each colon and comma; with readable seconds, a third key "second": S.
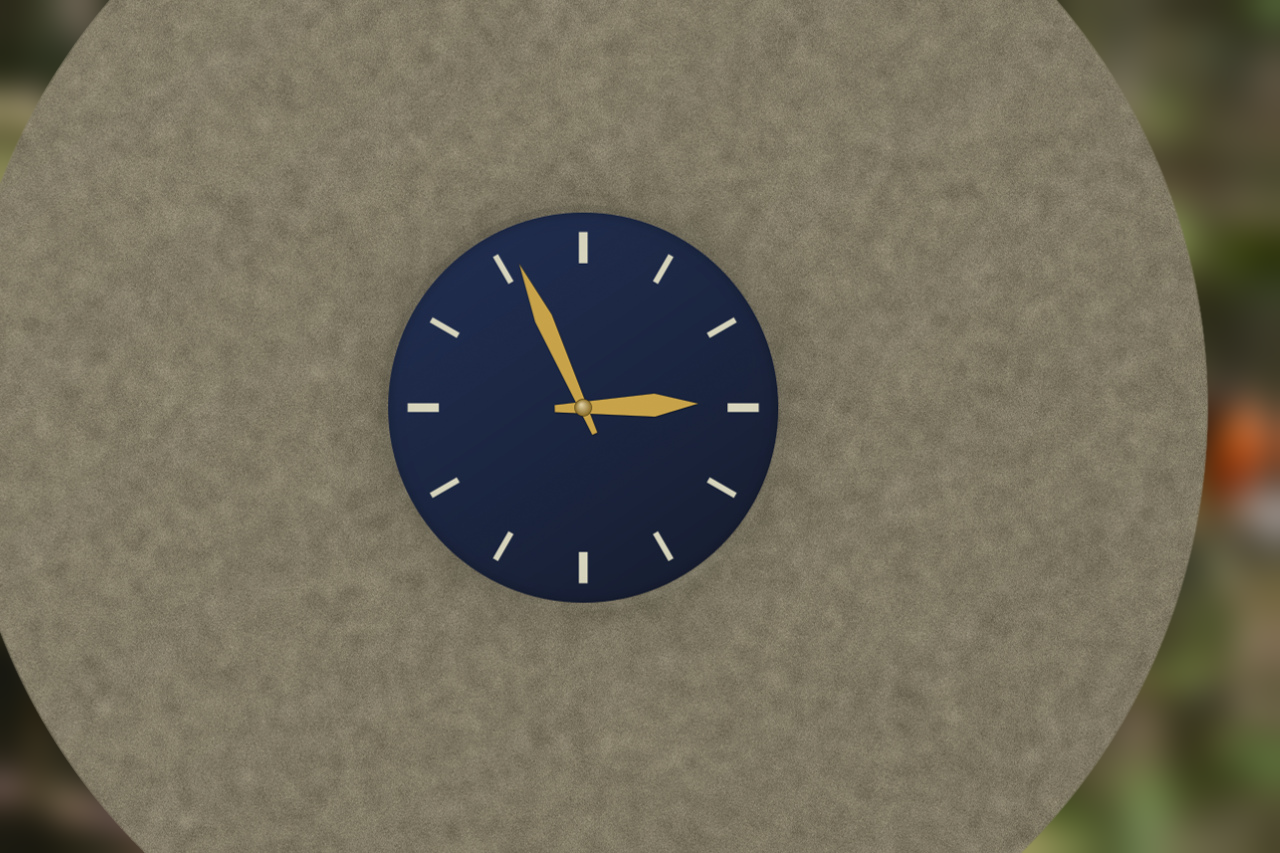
{"hour": 2, "minute": 56}
